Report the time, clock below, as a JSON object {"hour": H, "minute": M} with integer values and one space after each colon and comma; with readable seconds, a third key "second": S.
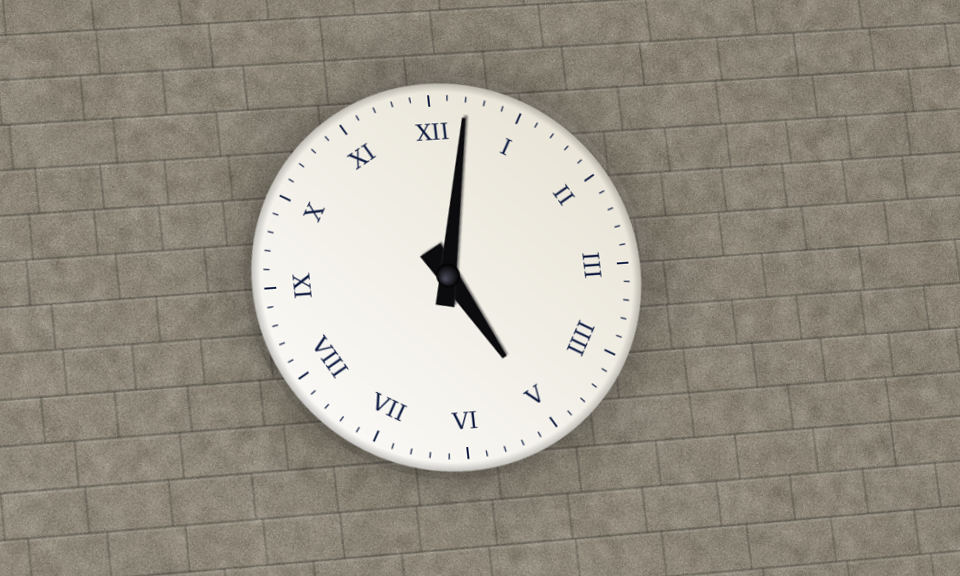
{"hour": 5, "minute": 2}
